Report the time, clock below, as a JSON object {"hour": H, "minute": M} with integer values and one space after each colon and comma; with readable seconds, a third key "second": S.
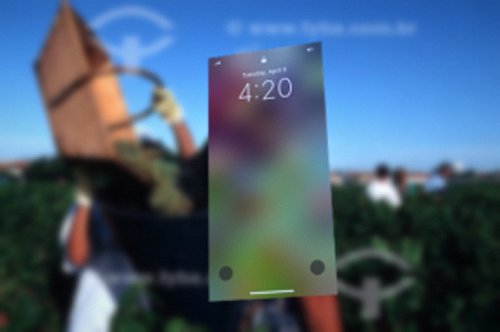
{"hour": 4, "minute": 20}
